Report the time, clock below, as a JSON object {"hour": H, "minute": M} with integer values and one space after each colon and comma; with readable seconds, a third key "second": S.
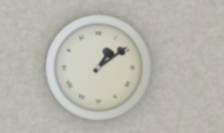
{"hour": 1, "minute": 9}
